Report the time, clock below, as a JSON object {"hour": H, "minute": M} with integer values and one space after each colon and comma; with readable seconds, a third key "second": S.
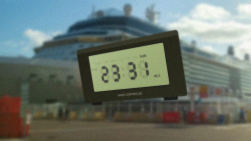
{"hour": 23, "minute": 31}
